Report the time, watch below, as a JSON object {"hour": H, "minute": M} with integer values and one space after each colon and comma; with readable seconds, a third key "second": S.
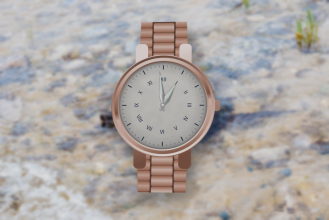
{"hour": 12, "minute": 59}
